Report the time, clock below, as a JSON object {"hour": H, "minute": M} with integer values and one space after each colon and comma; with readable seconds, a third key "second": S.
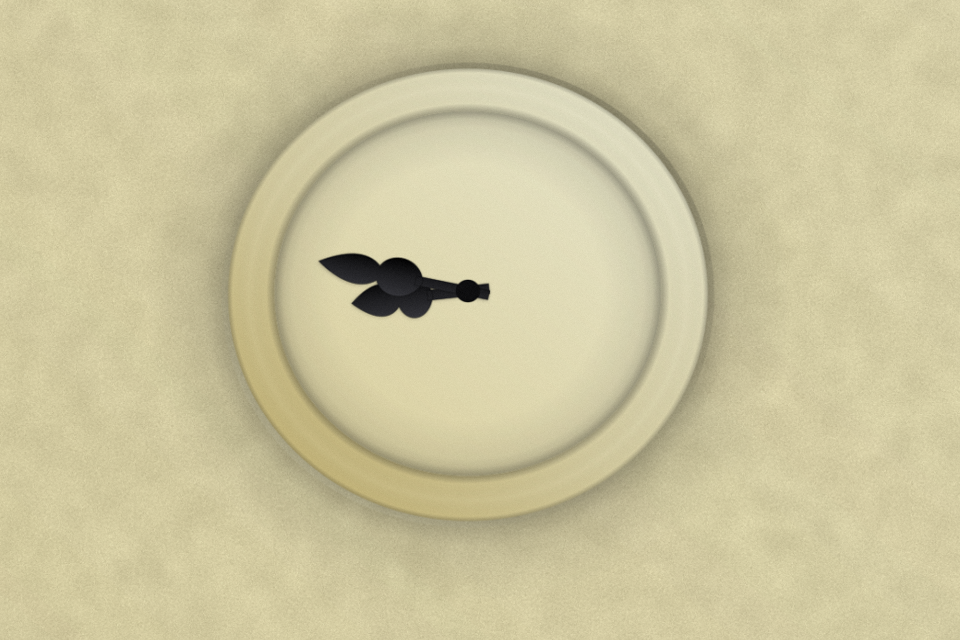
{"hour": 8, "minute": 47}
